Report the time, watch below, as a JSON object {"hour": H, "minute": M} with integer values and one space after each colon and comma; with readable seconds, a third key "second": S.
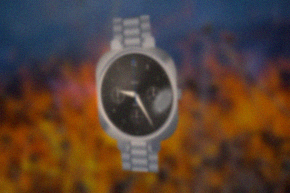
{"hour": 9, "minute": 25}
